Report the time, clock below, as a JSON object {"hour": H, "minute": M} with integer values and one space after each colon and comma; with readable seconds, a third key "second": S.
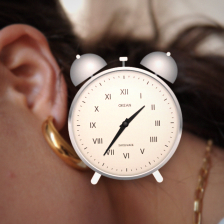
{"hour": 1, "minute": 36}
